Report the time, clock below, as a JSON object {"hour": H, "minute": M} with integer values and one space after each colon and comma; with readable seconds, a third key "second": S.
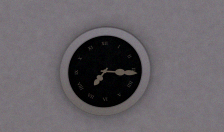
{"hour": 7, "minute": 16}
